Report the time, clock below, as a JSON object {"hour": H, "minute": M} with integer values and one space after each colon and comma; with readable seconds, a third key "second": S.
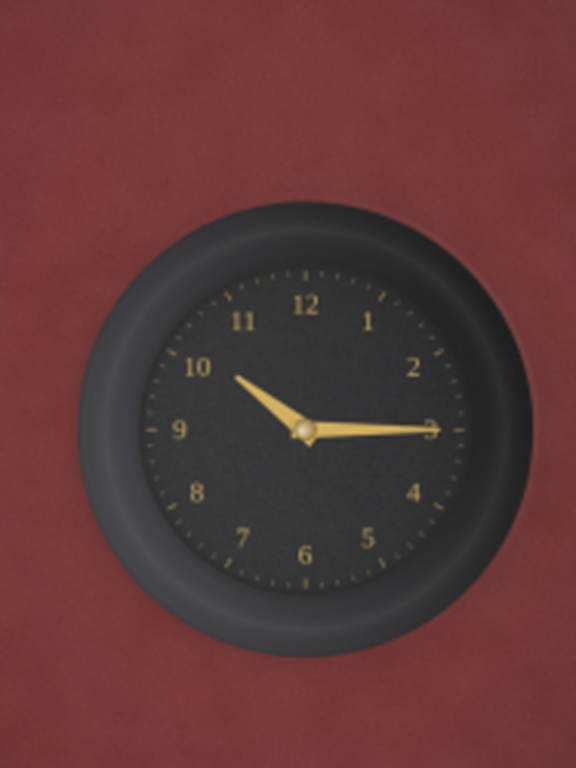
{"hour": 10, "minute": 15}
